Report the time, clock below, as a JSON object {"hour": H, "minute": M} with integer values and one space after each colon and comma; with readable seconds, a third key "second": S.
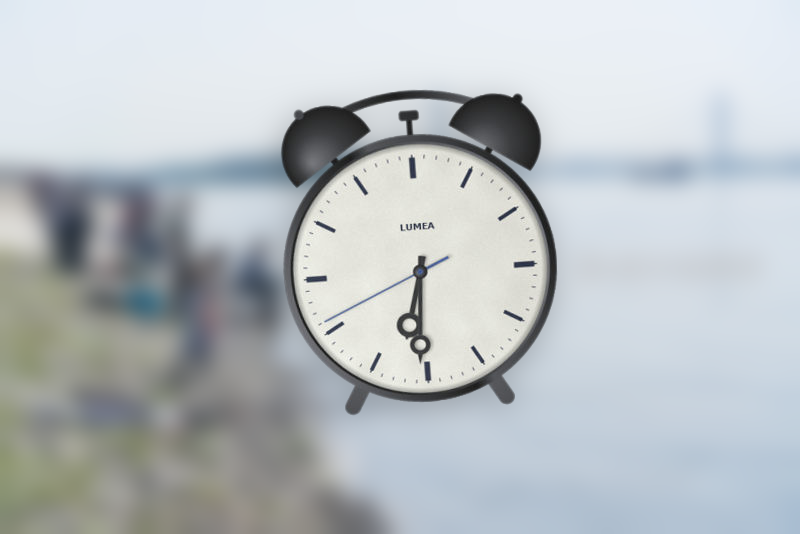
{"hour": 6, "minute": 30, "second": 41}
